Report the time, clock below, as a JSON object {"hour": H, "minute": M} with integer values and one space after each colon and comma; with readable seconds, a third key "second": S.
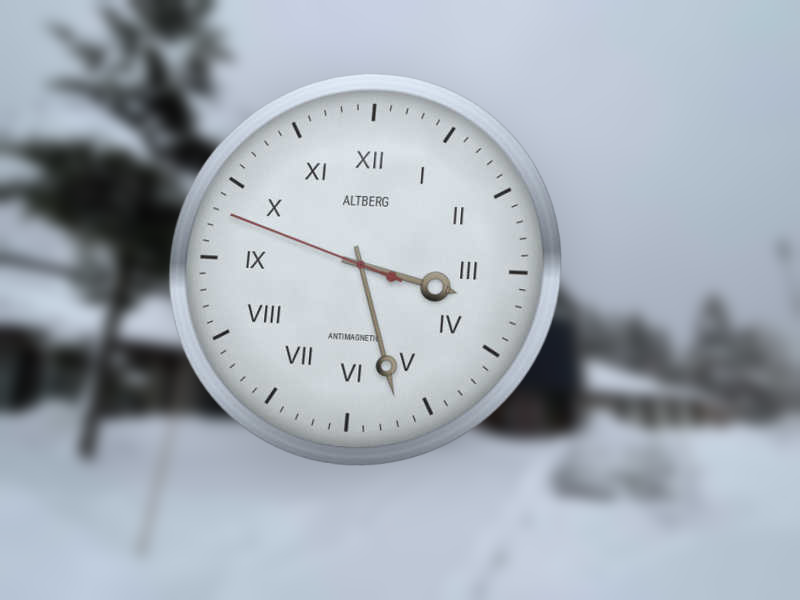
{"hour": 3, "minute": 26, "second": 48}
